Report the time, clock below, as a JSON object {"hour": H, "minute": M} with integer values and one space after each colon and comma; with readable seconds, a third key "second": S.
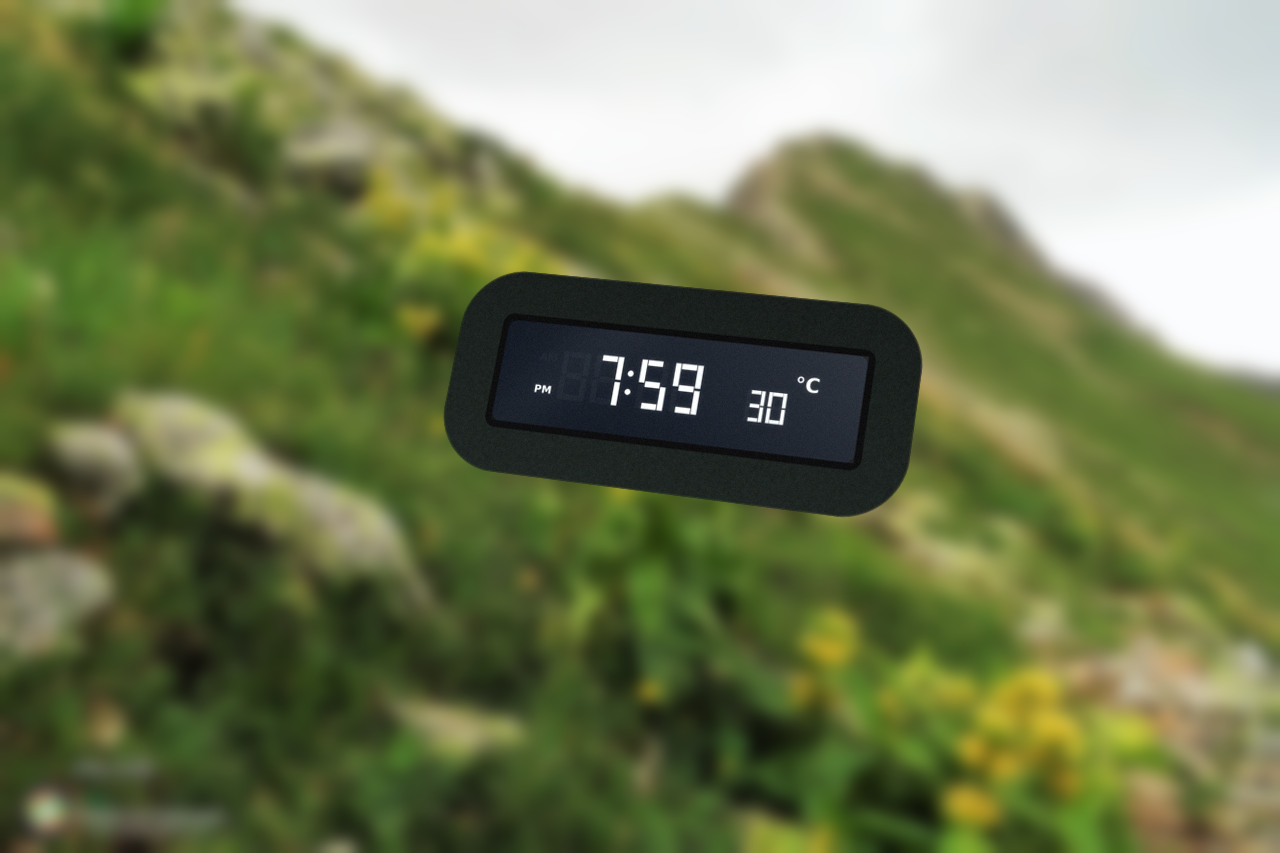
{"hour": 7, "minute": 59}
